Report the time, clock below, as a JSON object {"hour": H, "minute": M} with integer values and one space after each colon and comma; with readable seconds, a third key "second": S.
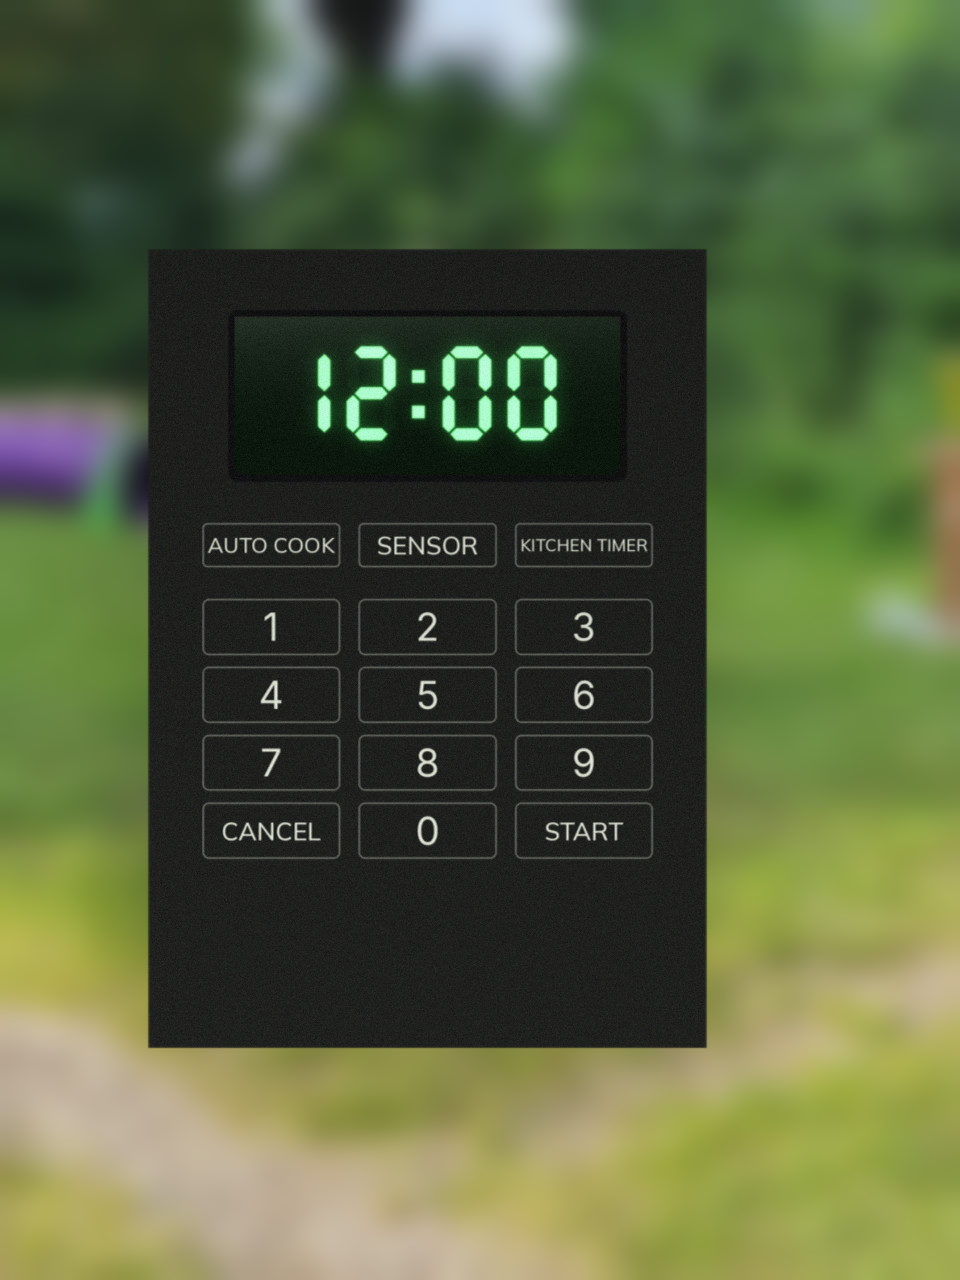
{"hour": 12, "minute": 0}
